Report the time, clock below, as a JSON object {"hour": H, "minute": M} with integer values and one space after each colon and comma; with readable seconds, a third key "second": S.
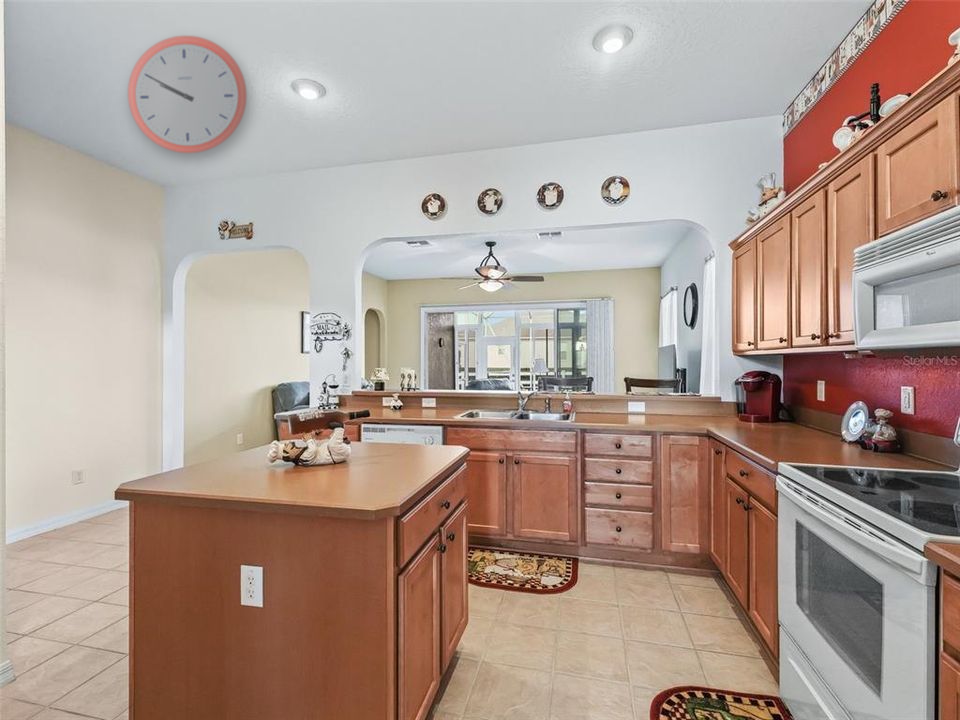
{"hour": 9, "minute": 50}
